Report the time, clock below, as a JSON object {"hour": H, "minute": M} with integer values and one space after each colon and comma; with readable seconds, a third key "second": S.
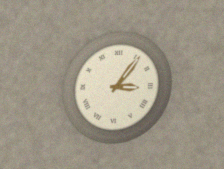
{"hour": 3, "minute": 6}
